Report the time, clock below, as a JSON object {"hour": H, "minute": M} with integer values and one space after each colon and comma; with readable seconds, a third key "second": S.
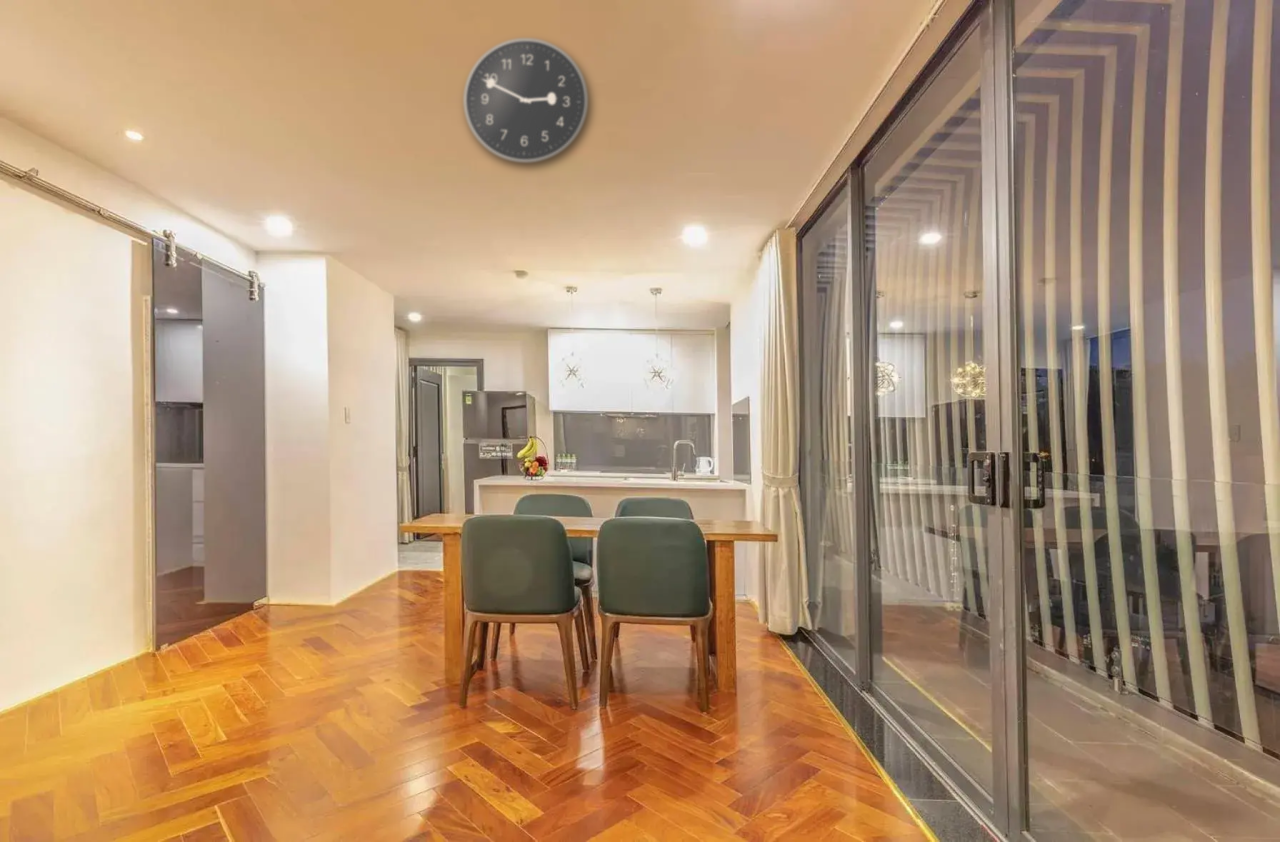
{"hour": 2, "minute": 49}
